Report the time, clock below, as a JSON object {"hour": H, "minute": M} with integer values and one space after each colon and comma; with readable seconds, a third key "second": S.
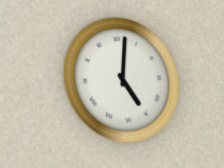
{"hour": 5, "minute": 2}
